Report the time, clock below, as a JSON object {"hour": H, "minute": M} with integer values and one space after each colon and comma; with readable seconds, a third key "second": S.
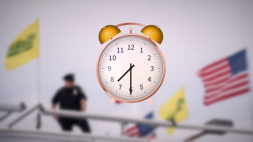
{"hour": 7, "minute": 30}
